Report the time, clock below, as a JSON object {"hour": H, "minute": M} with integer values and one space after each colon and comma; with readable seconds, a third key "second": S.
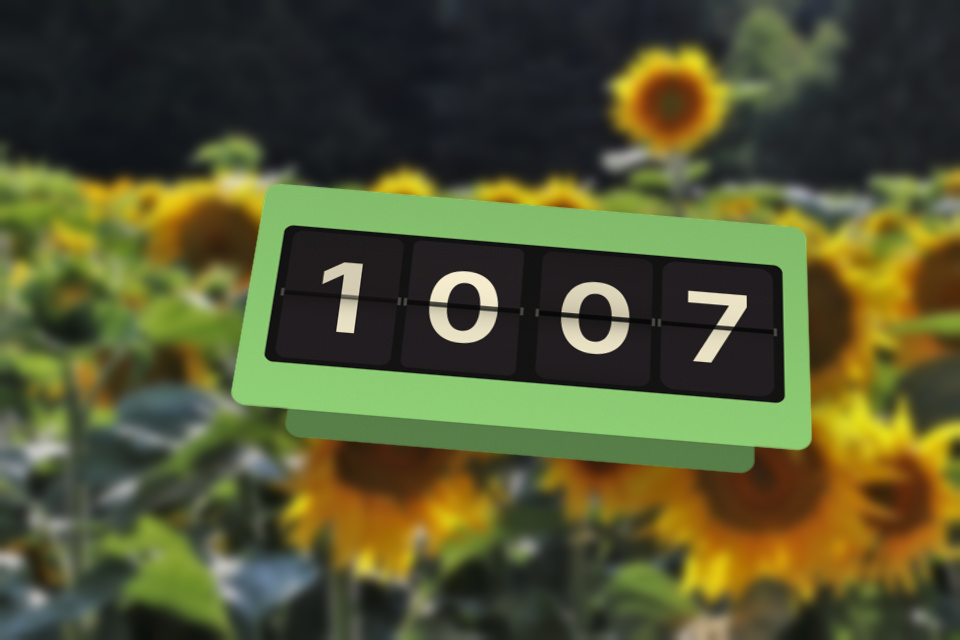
{"hour": 10, "minute": 7}
